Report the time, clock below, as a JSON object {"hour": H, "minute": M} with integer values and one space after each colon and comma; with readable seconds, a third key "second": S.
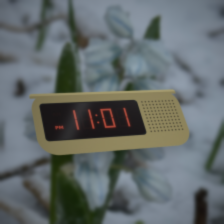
{"hour": 11, "minute": 1}
